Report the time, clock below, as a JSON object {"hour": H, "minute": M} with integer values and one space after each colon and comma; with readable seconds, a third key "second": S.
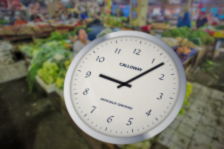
{"hour": 9, "minute": 7}
